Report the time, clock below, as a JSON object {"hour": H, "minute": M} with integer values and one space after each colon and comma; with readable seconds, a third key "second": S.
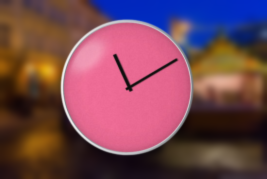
{"hour": 11, "minute": 10}
